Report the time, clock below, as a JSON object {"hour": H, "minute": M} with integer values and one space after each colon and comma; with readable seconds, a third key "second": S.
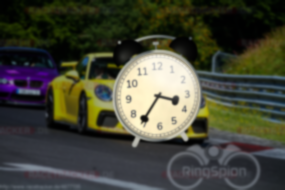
{"hour": 3, "minute": 36}
